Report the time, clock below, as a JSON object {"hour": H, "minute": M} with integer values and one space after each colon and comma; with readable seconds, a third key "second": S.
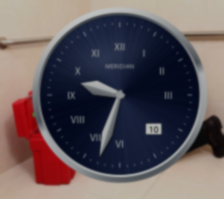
{"hour": 9, "minute": 33}
